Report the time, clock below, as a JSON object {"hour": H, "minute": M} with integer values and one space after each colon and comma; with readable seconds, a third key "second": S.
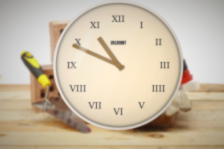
{"hour": 10, "minute": 49}
